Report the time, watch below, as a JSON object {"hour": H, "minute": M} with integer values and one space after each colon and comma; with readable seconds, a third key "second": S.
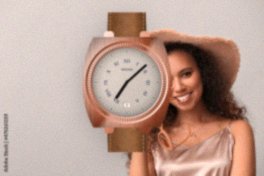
{"hour": 7, "minute": 8}
